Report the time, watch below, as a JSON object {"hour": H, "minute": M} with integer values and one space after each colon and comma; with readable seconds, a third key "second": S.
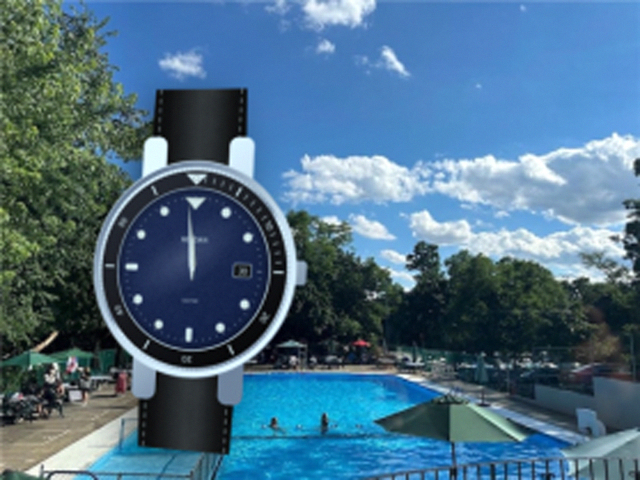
{"hour": 11, "minute": 59}
